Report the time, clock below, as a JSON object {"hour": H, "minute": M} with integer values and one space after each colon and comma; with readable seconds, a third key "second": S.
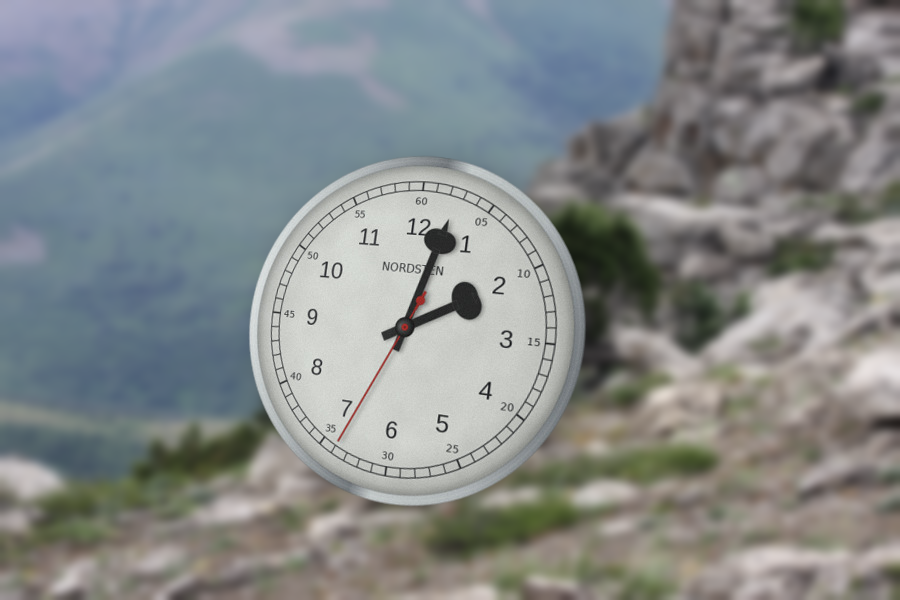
{"hour": 2, "minute": 2, "second": 34}
